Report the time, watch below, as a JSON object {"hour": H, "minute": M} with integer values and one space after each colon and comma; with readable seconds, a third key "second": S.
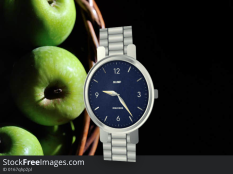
{"hour": 9, "minute": 24}
